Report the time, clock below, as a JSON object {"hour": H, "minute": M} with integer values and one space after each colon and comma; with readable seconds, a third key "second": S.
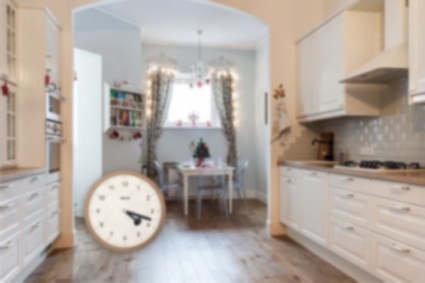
{"hour": 4, "minute": 18}
